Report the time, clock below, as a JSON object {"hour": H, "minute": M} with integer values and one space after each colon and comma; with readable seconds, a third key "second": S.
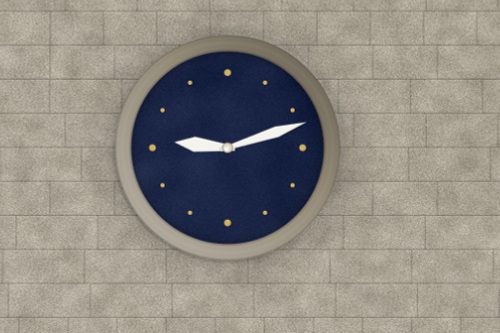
{"hour": 9, "minute": 12}
